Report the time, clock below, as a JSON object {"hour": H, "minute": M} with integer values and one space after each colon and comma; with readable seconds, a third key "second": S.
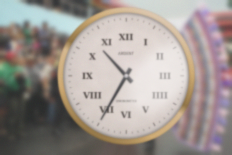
{"hour": 10, "minute": 35}
